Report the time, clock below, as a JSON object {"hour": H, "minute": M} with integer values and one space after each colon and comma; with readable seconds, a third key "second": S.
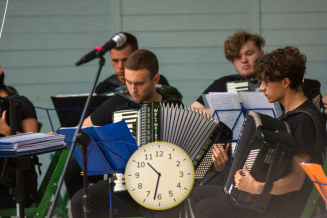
{"hour": 10, "minute": 32}
